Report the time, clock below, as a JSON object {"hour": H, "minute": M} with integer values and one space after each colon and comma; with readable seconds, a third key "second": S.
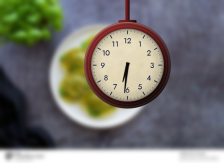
{"hour": 6, "minute": 31}
